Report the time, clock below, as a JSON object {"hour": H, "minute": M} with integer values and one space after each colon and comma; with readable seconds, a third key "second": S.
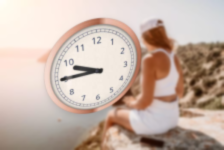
{"hour": 9, "minute": 45}
